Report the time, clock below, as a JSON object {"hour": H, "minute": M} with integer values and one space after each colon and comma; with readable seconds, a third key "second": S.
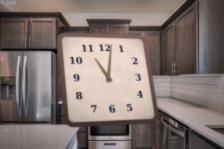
{"hour": 11, "minute": 2}
